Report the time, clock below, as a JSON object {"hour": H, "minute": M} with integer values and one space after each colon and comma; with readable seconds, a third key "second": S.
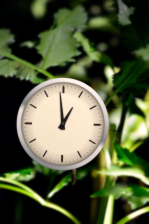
{"hour": 12, "minute": 59}
